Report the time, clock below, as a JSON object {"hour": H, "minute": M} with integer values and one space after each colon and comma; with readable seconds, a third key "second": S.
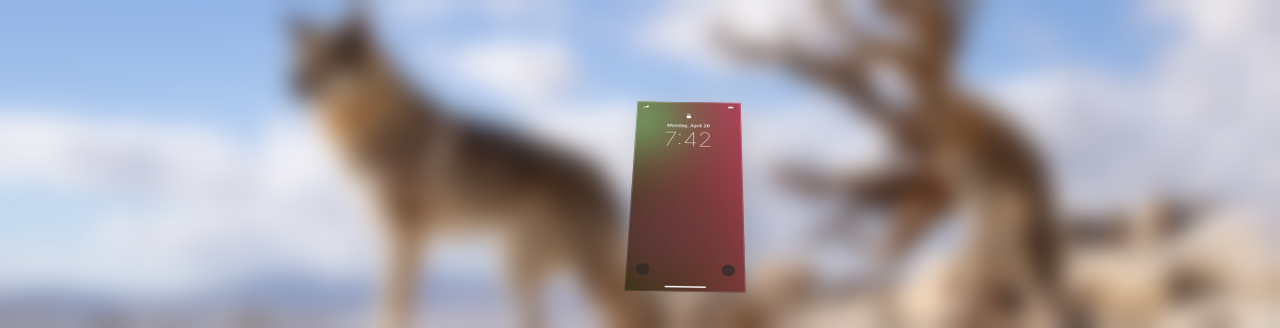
{"hour": 7, "minute": 42}
